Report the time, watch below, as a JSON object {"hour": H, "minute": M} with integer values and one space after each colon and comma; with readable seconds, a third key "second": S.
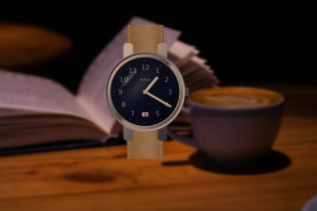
{"hour": 1, "minute": 20}
